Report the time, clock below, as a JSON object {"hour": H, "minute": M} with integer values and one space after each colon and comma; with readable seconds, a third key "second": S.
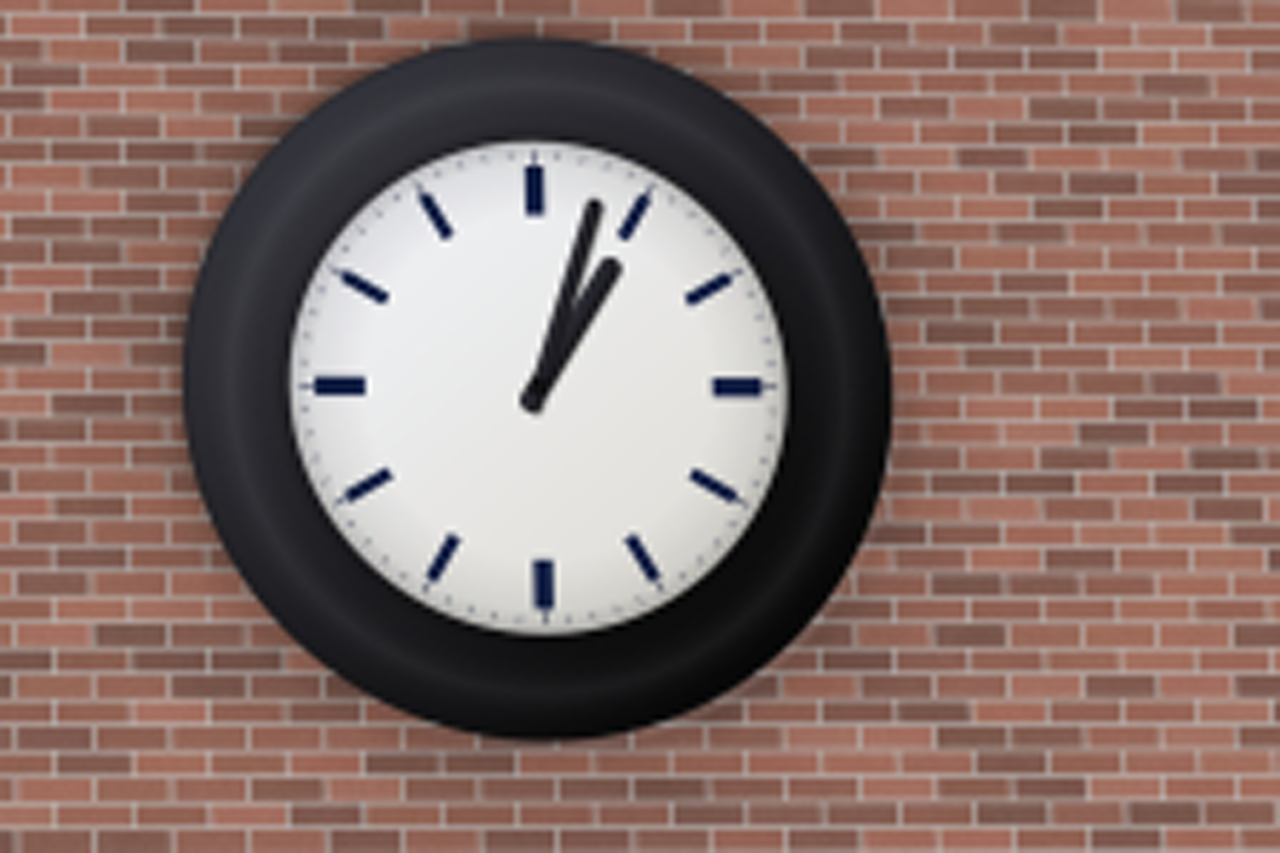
{"hour": 1, "minute": 3}
